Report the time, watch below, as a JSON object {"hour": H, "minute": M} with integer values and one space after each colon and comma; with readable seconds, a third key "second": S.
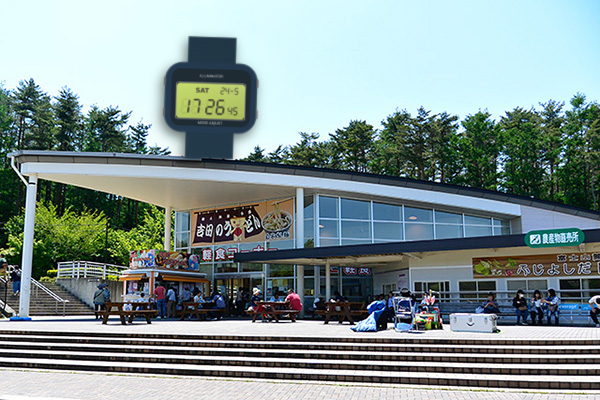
{"hour": 17, "minute": 26}
